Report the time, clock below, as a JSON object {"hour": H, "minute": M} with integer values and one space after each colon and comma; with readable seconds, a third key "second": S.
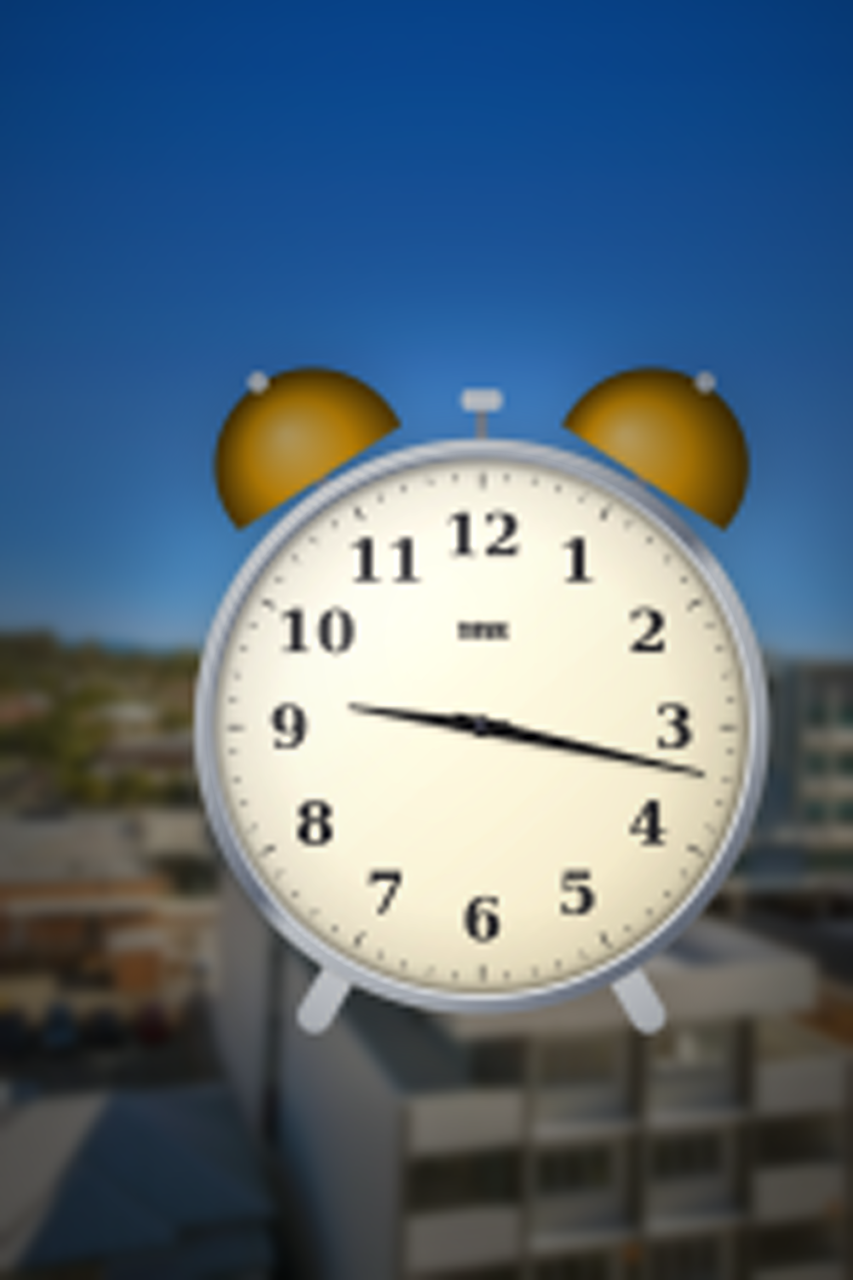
{"hour": 9, "minute": 17}
